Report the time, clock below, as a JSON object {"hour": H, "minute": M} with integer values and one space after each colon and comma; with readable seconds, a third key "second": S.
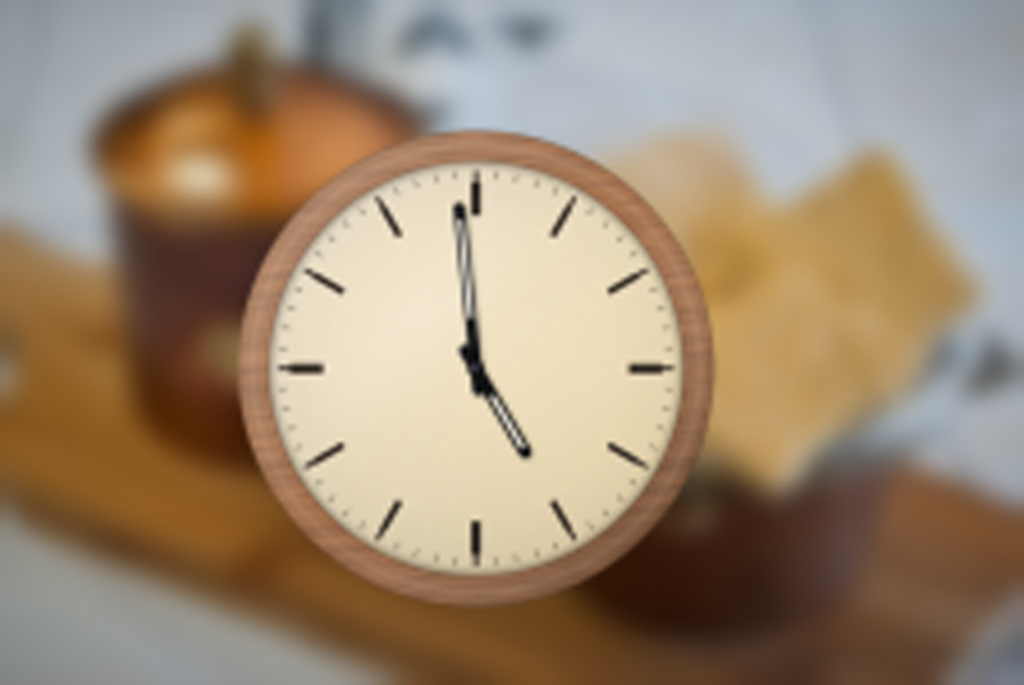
{"hour": 4, "minute": 59}
